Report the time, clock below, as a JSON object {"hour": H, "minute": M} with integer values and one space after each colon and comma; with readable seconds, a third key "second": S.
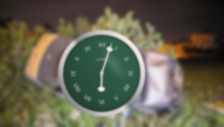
{"hour": 6, "minute": 3}
